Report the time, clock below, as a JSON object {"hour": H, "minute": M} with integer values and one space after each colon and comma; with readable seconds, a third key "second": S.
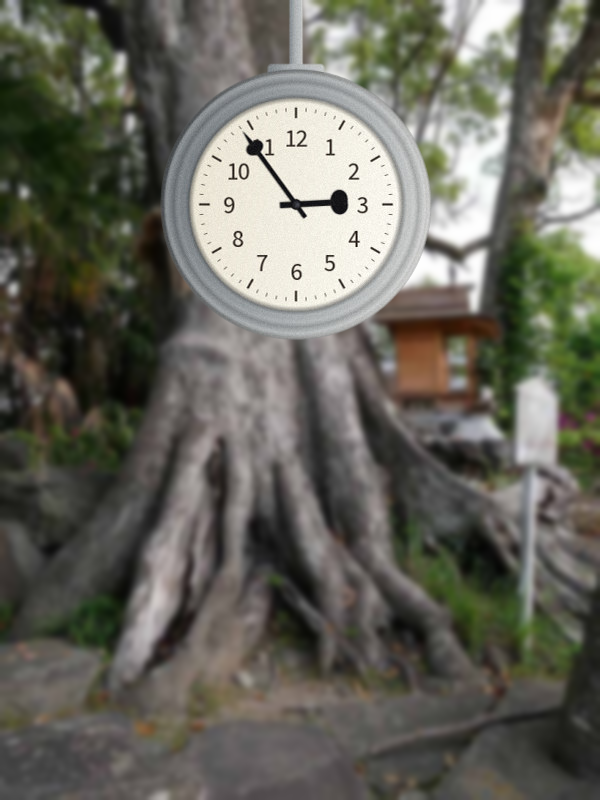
{"hour": 2, "minute": 54}
